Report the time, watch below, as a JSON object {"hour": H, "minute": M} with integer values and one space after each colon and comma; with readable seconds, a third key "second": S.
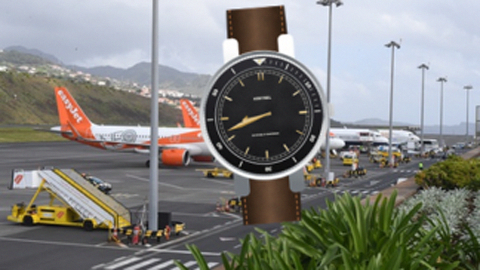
{"hour": 8, "minute": 42}
